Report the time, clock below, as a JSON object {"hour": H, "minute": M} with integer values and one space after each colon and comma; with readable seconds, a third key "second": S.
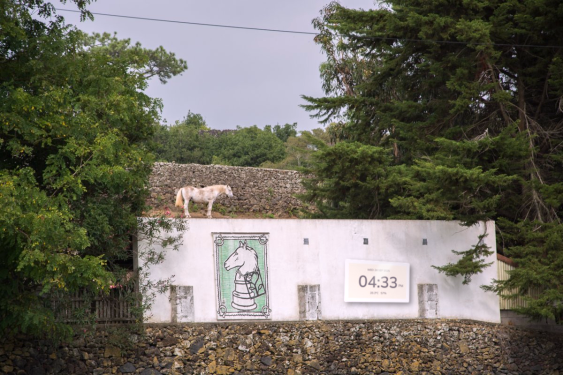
{"hour": 4, "minute": 33}
